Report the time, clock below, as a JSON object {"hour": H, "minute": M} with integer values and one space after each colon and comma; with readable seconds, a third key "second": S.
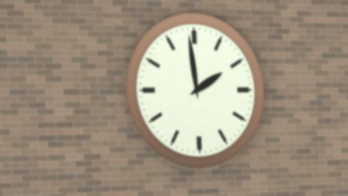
{"hour": 1, "minute": 59}
